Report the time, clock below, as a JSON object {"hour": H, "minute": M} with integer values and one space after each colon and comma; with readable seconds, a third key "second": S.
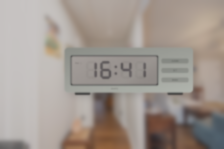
{"hour": 16, "minute": 41}
